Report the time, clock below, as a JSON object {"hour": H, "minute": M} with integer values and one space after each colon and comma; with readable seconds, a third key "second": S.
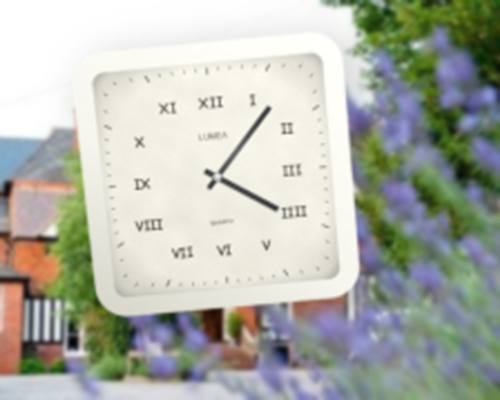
{"hour": 4, "minute": 7}
